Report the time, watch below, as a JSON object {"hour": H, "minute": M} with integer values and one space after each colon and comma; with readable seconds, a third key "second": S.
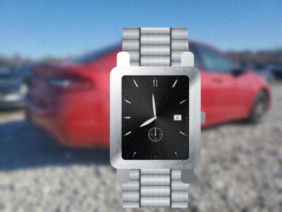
{"hour": 7, "minute": 59}
